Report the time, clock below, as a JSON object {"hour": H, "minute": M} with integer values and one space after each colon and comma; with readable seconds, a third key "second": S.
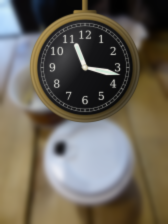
{"hour": 11, "minute": 17}
